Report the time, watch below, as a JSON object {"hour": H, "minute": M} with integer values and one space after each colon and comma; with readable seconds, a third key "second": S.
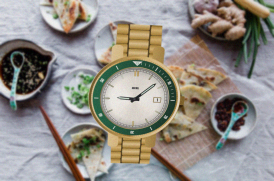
{"hour": 9, "minute": 8}
